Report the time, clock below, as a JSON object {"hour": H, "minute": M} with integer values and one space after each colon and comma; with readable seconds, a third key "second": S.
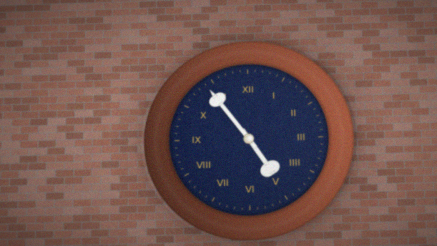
{"hour": 4, "minute": 54}
